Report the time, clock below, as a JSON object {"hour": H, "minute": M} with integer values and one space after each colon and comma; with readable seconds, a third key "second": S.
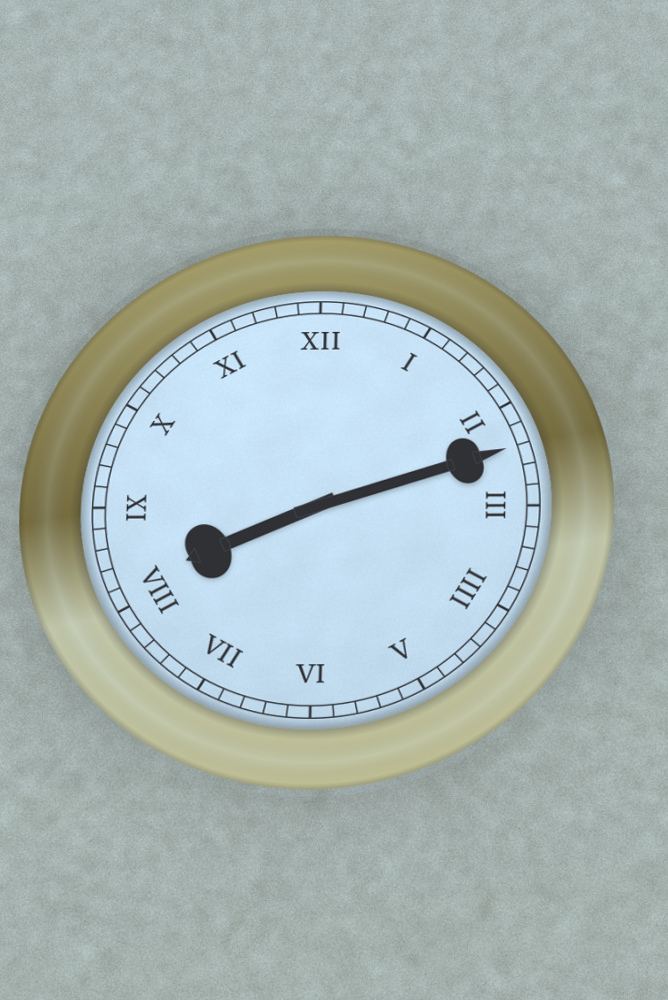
{"hour": 8, "minute": 12}
